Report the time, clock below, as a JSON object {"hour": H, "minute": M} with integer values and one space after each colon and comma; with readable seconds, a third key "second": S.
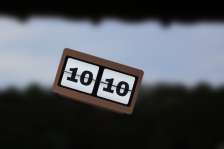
{"hour": 10, "minute": 10}
